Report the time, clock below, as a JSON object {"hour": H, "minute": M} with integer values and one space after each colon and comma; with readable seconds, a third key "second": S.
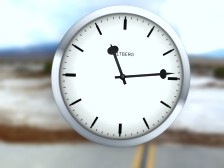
{"hour": 11, "minute": 14}
